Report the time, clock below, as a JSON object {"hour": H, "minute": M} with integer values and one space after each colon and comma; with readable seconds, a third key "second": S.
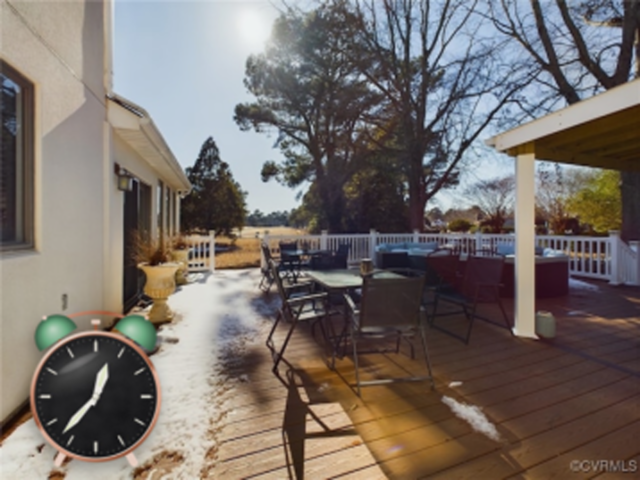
{"hour": 12, "minute": 37}
